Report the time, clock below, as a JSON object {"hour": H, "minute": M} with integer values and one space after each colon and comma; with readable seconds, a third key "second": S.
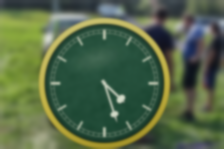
{"hour": 4, "minute": 27}
